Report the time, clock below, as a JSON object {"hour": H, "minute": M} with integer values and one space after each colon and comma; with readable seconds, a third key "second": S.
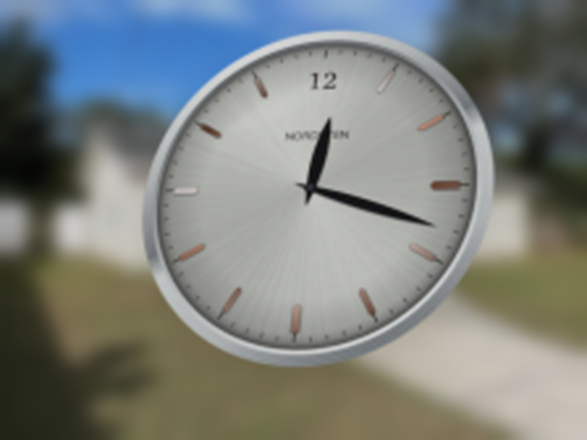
{"hour": 12, "minute": 18}
